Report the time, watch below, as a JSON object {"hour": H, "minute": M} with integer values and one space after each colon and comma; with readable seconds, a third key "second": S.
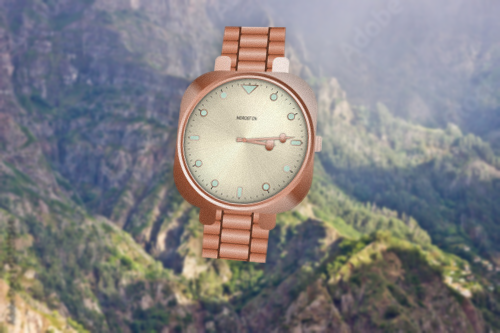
{"hour": 3, "minute": 14}
